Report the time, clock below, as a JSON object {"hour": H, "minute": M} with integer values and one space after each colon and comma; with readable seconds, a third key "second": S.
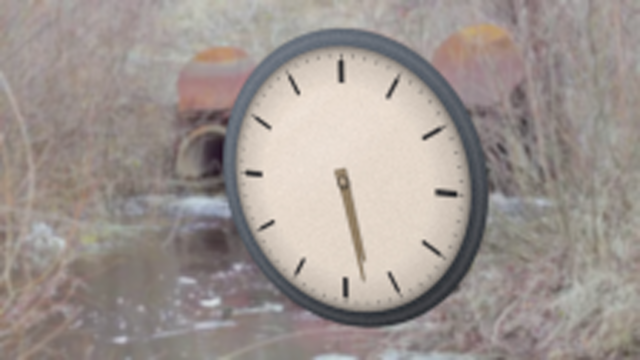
{"hour": 5, "minute": 28}
